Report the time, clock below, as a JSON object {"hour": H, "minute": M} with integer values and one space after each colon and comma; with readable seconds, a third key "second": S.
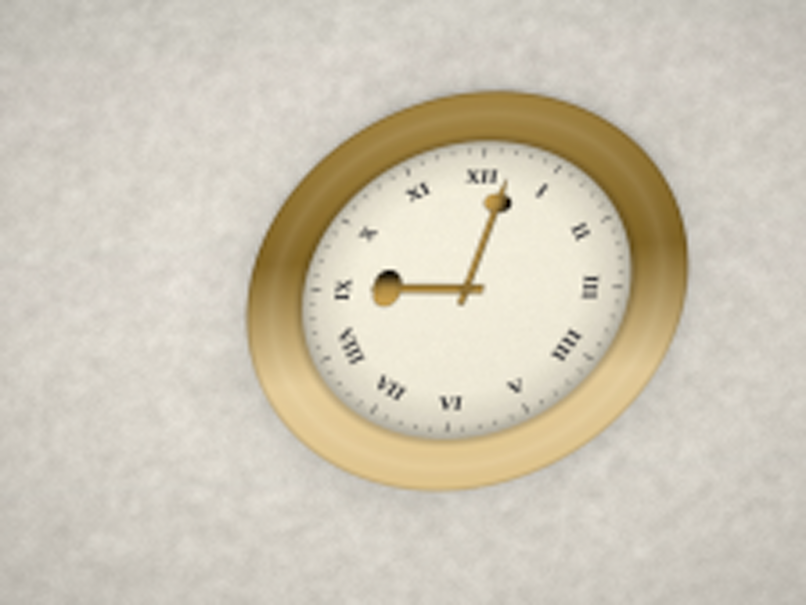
{"hour": 9, "minute": 2}
